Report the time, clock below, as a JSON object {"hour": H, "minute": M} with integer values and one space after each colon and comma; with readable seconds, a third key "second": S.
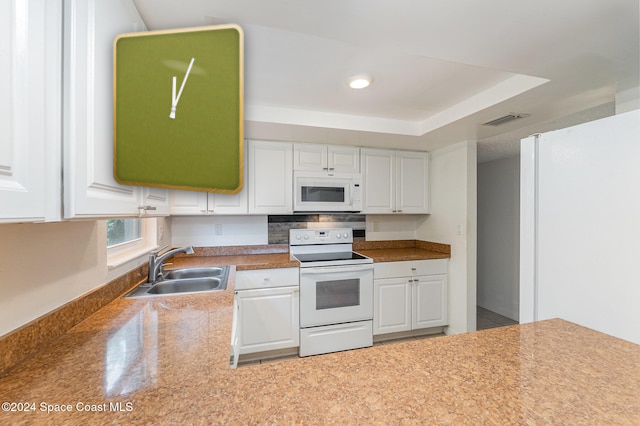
{"hour": 12, "minute": 4}
